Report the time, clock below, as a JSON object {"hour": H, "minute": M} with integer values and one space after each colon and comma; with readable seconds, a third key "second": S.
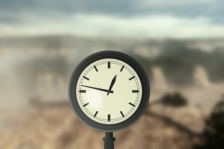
{"hour": 12, "minute": 47}
